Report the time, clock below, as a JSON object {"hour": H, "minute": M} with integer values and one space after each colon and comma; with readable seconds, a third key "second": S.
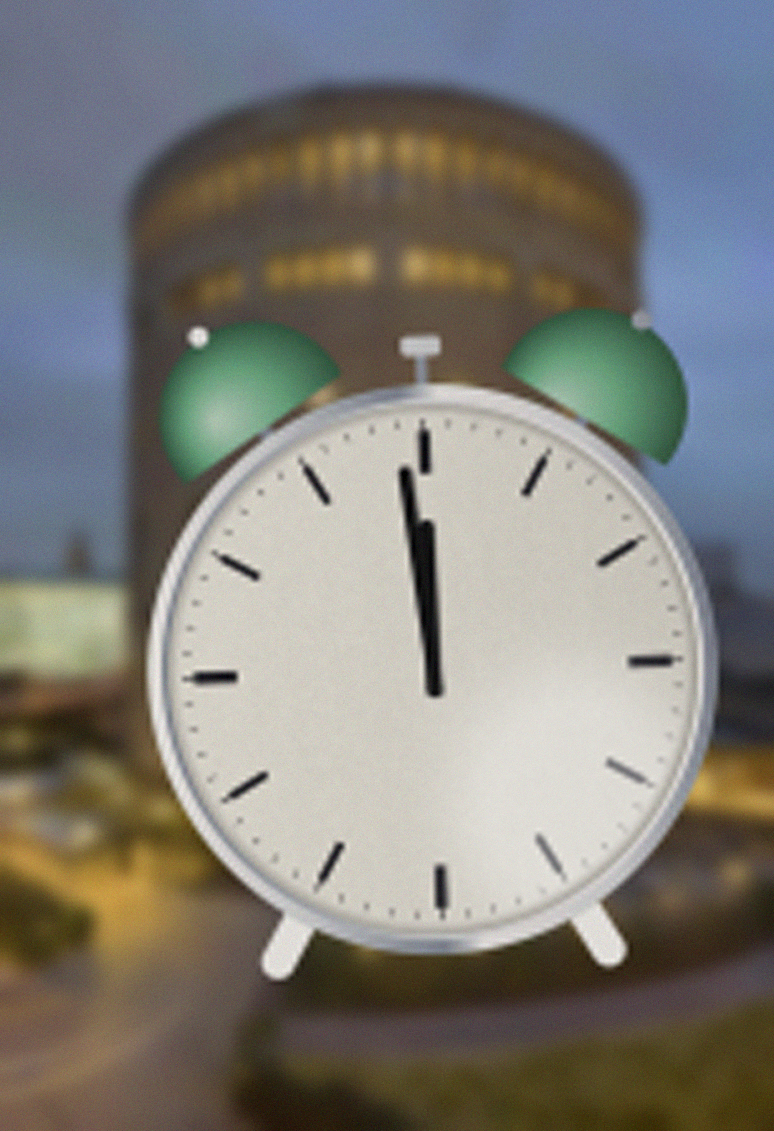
{"hour": 11, "minute": 59}
